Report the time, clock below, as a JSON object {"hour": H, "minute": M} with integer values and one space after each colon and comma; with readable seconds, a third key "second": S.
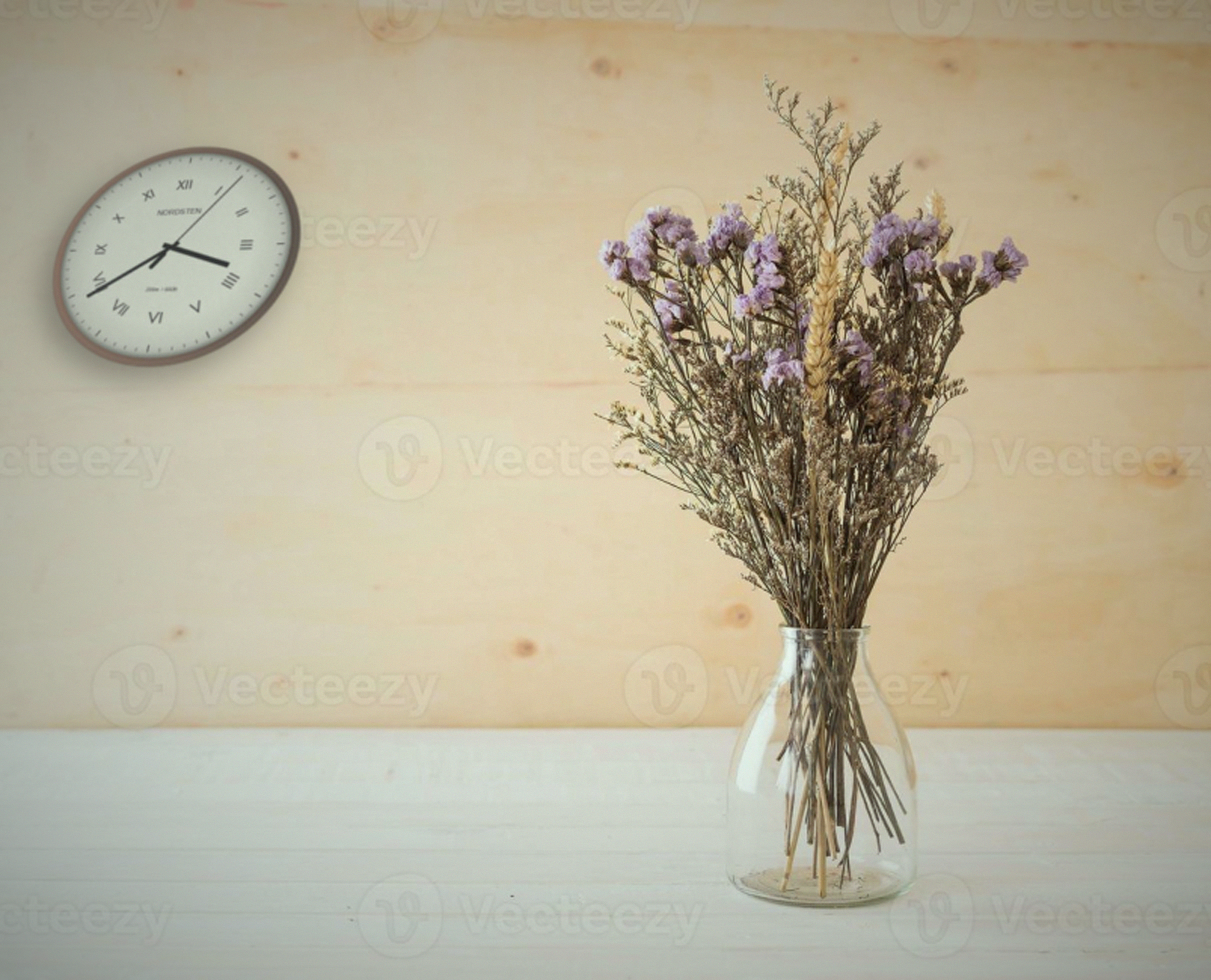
{"hour": 3, "minute": 39, "second": 6}
